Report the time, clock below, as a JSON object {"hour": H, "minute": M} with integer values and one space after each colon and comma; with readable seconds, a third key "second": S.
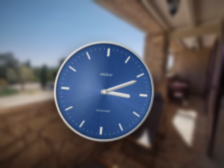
{"hour": 3, "minute": 11}
